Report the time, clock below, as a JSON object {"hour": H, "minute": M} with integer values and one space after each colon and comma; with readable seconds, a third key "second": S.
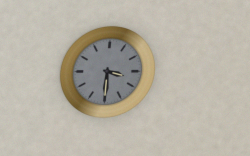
{"hour": 3, "minute": 30}
